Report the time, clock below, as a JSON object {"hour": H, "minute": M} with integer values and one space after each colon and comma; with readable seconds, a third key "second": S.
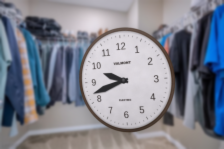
{"hour": 9, "minute": 42}
